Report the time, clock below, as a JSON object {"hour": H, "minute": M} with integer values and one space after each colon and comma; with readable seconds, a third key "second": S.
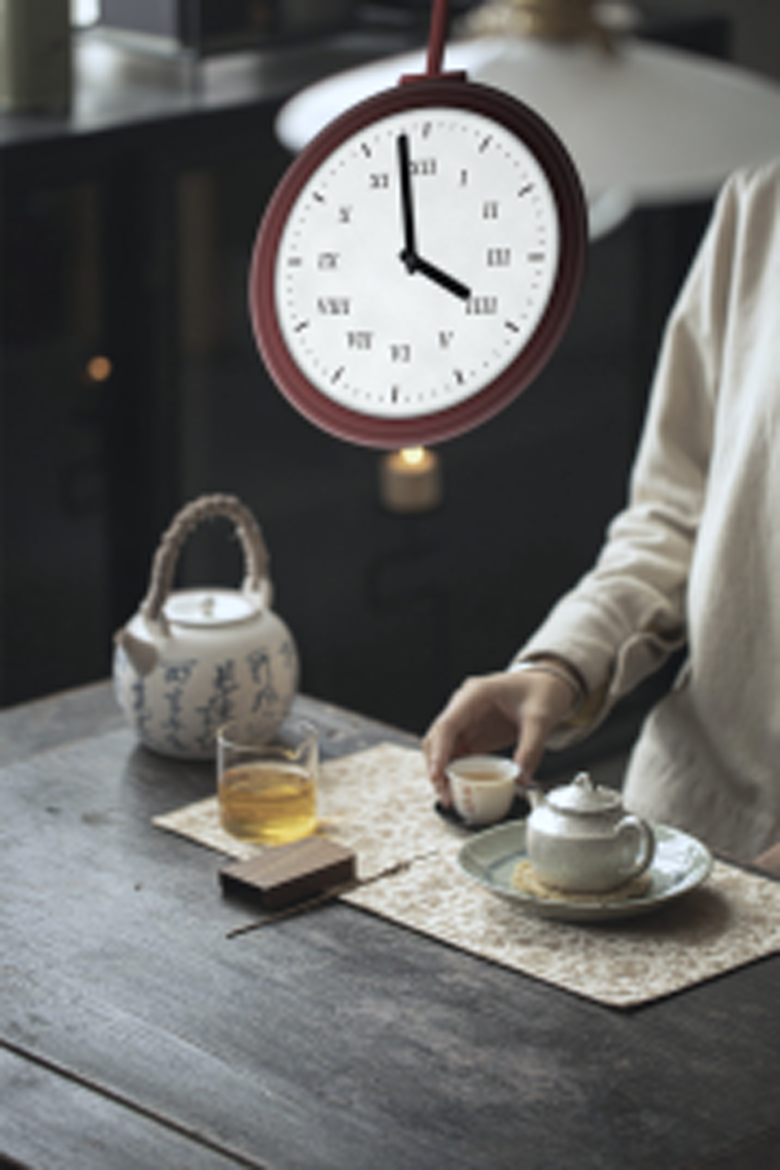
{"hour": 3, "minute": 58}
